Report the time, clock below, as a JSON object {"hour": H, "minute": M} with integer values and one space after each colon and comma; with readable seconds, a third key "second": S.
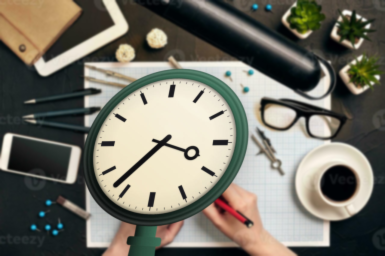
{"hour": 3, "minute": 37}
